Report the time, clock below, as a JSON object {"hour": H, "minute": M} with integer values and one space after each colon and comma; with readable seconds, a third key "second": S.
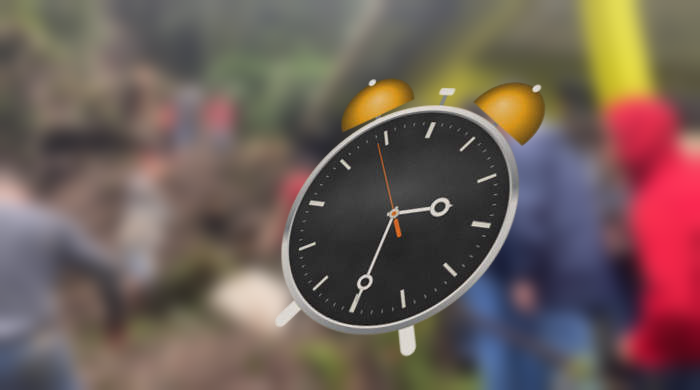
{"hour": 2, "minute": 29, "second": 54}
